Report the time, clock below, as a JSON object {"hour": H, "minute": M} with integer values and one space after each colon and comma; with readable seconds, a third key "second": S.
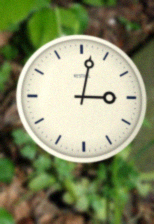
{"hour": 3, "minute": 2}
